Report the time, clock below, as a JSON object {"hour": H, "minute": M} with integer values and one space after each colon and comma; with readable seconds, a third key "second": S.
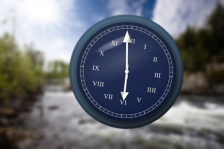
{"hour": 5, "minute": 59}
